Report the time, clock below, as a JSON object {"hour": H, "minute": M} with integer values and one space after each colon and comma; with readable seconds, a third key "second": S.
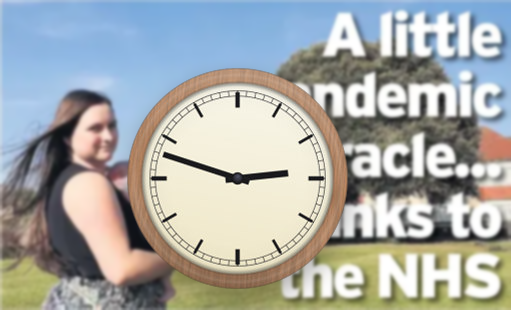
{"hour": 2, "minute": 48}
